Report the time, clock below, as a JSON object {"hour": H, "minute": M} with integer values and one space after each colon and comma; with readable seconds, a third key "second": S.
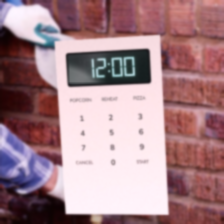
{"hour": 12, "minute": 0}
